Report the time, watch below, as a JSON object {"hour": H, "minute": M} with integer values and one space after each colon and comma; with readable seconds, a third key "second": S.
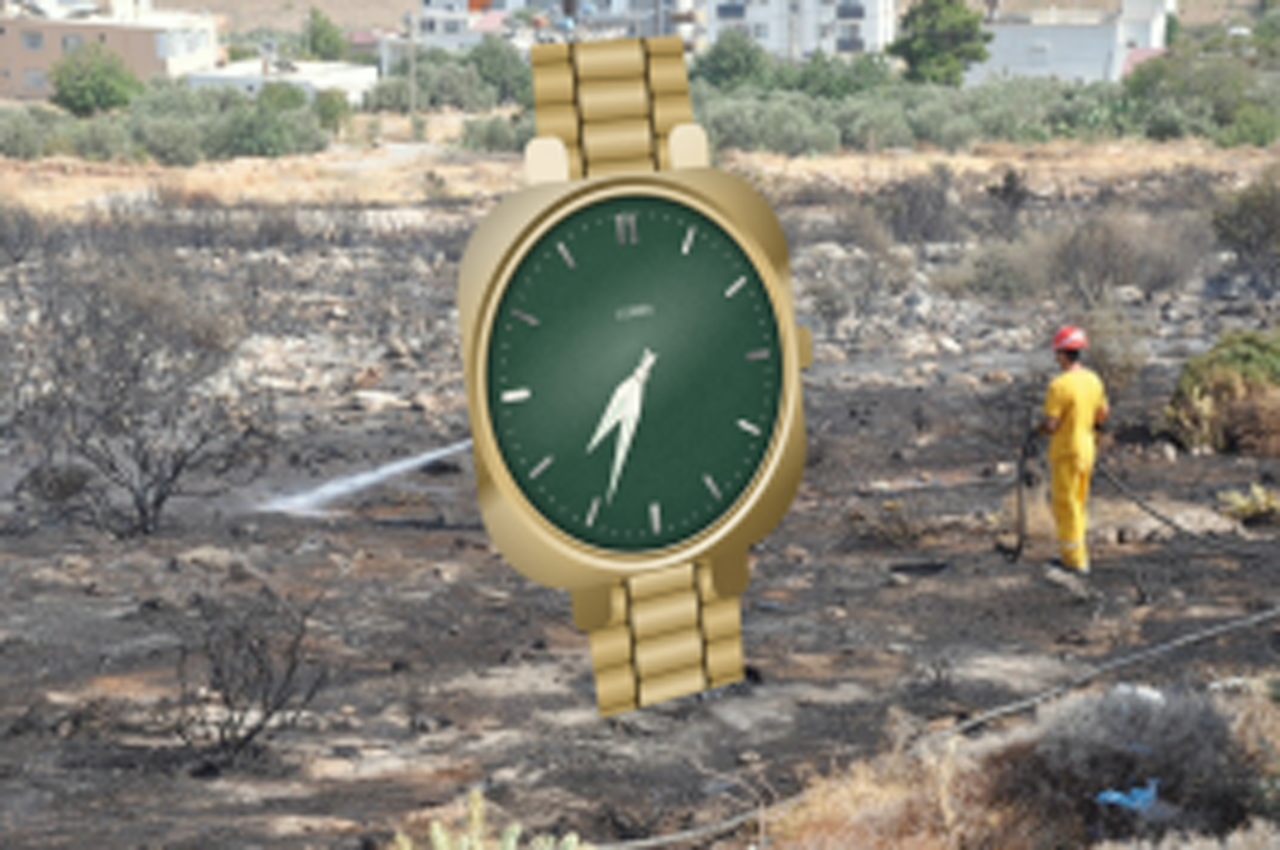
{"hour": 7, "minute": 34}
